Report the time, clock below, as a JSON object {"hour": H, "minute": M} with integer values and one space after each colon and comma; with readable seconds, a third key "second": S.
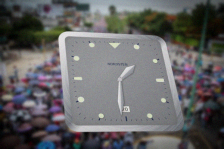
{"hour": 1, "minute": 31}
